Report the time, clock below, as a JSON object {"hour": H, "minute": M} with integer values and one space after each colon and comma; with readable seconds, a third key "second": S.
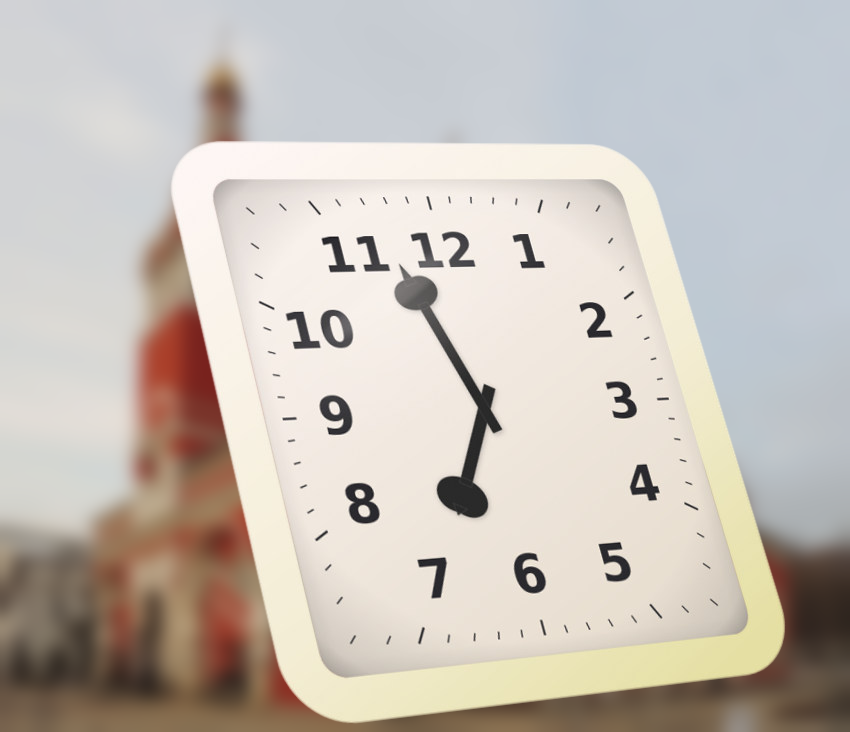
{"hour": 6, "minute": 57}
